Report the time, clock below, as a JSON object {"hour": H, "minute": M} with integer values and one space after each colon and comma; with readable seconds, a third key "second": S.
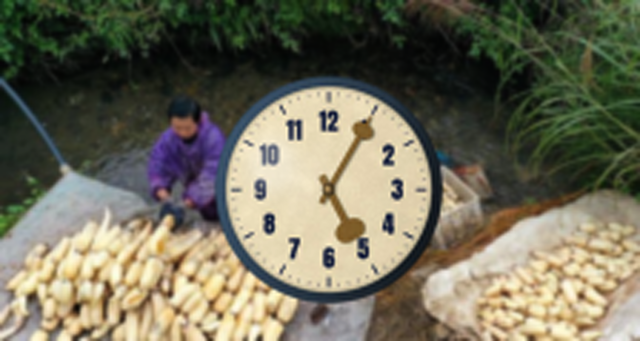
{"hour": 5, "minute": 5}
